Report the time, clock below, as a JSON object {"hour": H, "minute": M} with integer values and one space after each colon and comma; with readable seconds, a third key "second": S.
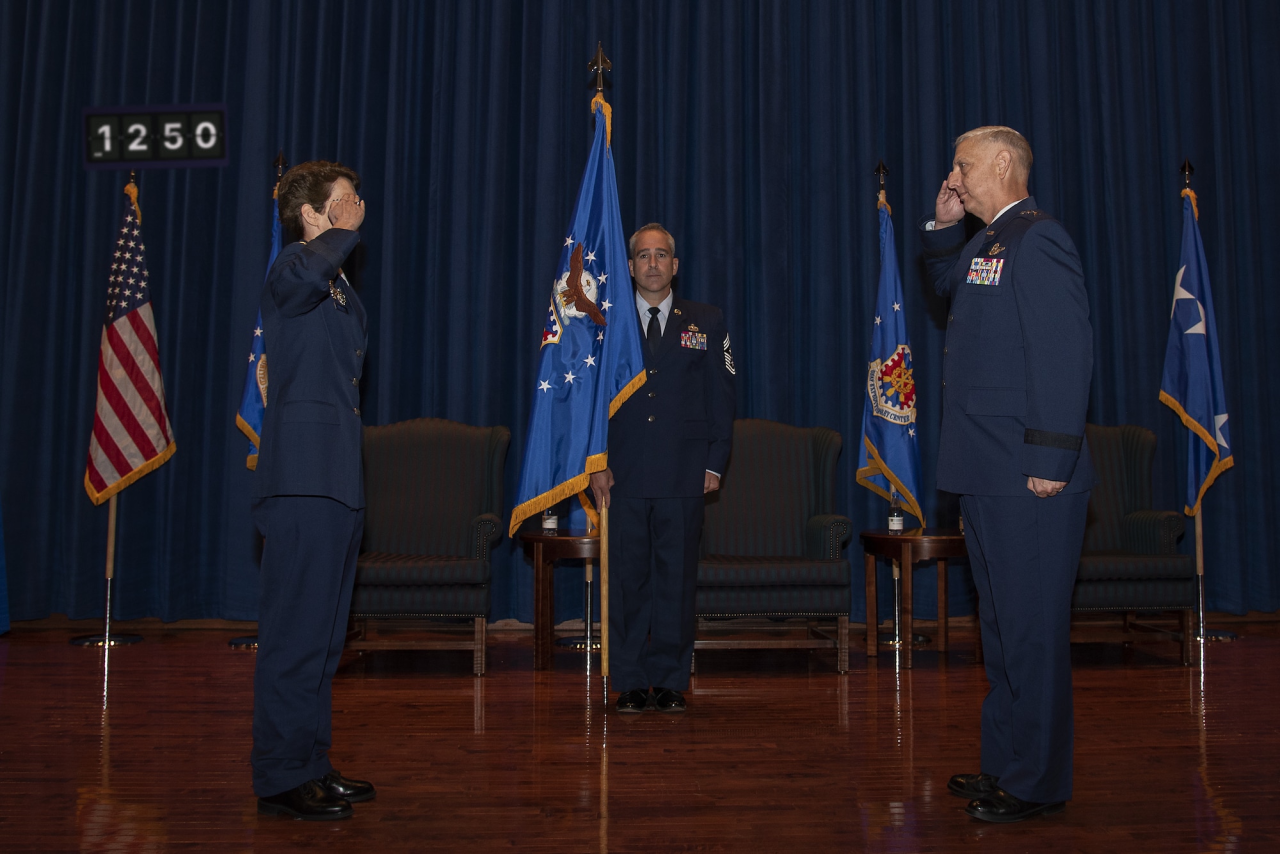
{"hour": 12, "minute": 50}
